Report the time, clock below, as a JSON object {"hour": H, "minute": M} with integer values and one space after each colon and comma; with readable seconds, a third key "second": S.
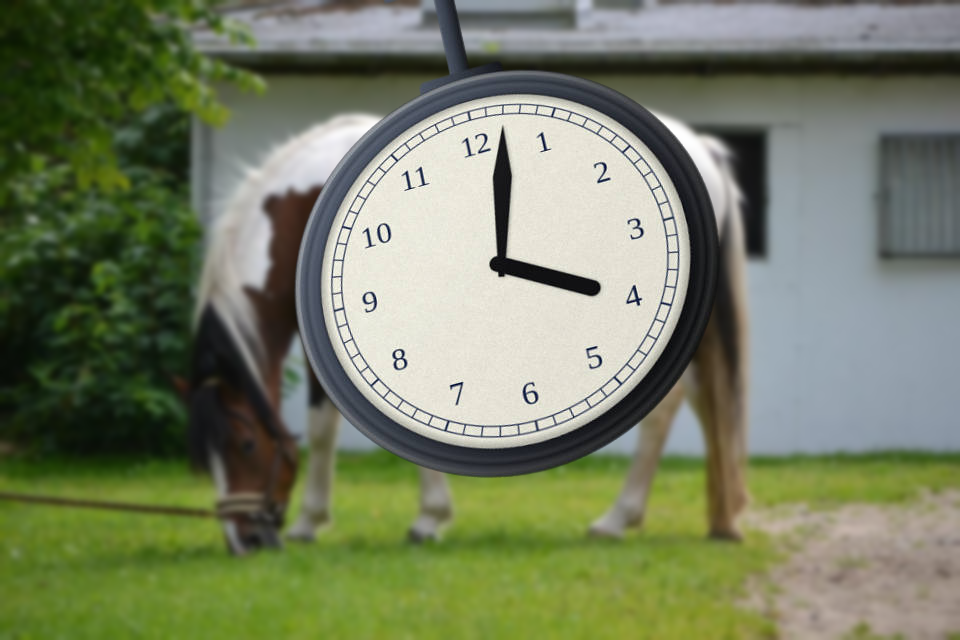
{"hour": 4, "minute": 2}
